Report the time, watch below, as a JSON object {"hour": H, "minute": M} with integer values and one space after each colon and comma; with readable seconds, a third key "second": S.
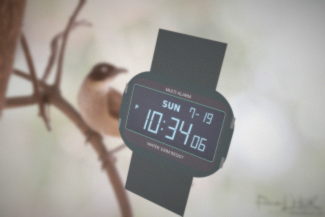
{"hour": 10, "minute": 34, "second": 6}
